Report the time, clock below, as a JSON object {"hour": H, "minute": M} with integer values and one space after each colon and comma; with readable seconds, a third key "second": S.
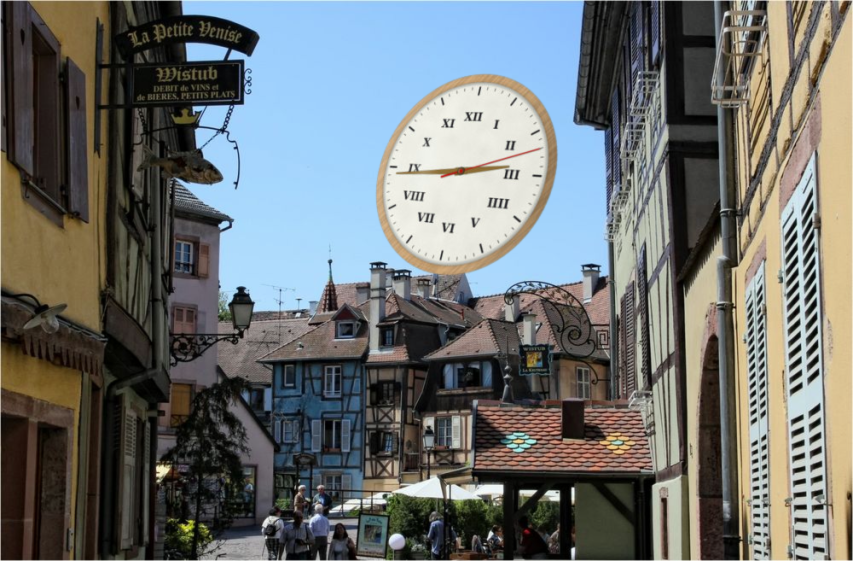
{"hour": 2, "minute": 44, "second": 12}
